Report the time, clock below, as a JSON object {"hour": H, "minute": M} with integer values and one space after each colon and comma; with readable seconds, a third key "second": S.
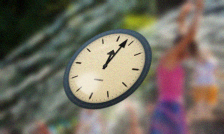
{"hour": 12, "minute": 3}
